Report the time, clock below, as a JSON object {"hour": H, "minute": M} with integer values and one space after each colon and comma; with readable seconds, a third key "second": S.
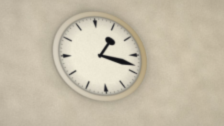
{"hour": 1, "minute": 18}
